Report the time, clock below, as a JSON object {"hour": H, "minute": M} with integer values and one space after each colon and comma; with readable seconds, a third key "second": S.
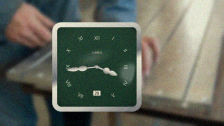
{"hour": 3, "minute": 44}
